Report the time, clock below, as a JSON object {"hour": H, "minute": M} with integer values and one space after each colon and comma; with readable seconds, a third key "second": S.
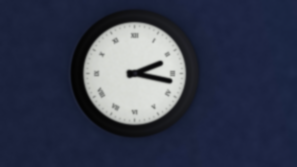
{"hour": 2, "minute": 17}
